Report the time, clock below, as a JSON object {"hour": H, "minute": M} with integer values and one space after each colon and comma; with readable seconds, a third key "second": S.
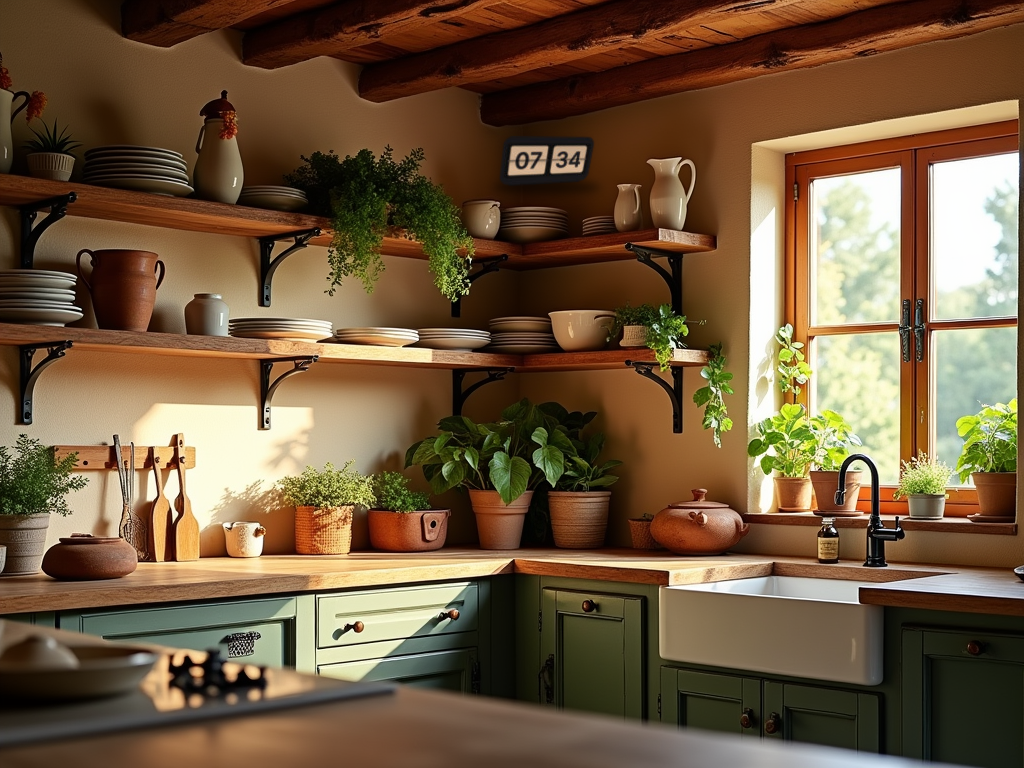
{"hour": 7, "minute": 34}
